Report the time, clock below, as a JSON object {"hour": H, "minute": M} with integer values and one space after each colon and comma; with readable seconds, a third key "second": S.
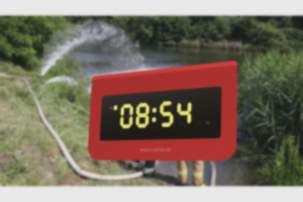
{"hour": 8, "minute": 54}
